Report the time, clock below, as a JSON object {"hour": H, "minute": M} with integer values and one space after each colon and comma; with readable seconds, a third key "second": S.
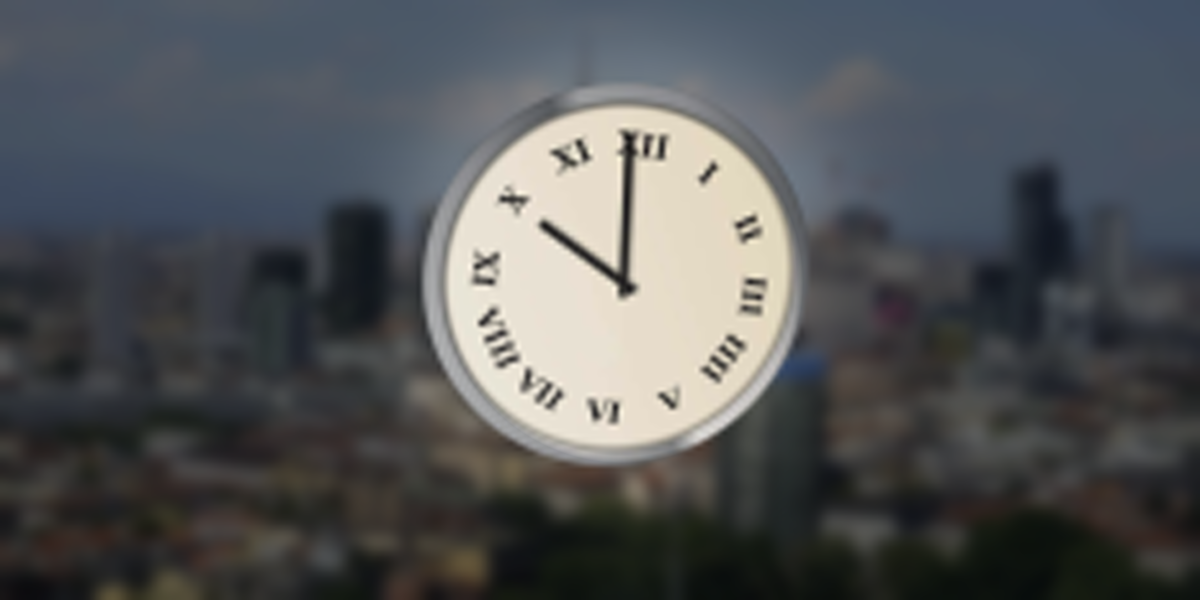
{"hour": 9, "minute": 59}
